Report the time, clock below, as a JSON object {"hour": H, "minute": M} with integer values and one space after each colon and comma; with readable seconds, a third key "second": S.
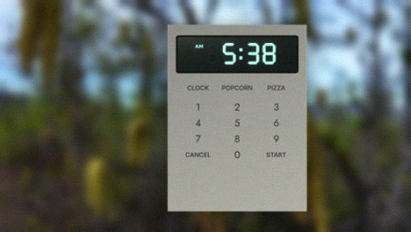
{"hour": 5, "minute": 38}
